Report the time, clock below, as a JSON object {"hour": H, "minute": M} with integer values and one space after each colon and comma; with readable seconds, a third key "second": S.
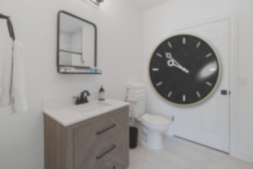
{"hour": 9, "minute": 52}
